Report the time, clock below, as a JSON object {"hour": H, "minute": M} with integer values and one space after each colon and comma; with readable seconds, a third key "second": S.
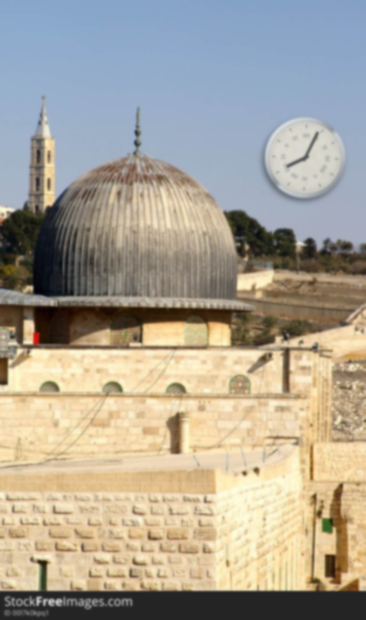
{"hour": 8, "minute": 4}
